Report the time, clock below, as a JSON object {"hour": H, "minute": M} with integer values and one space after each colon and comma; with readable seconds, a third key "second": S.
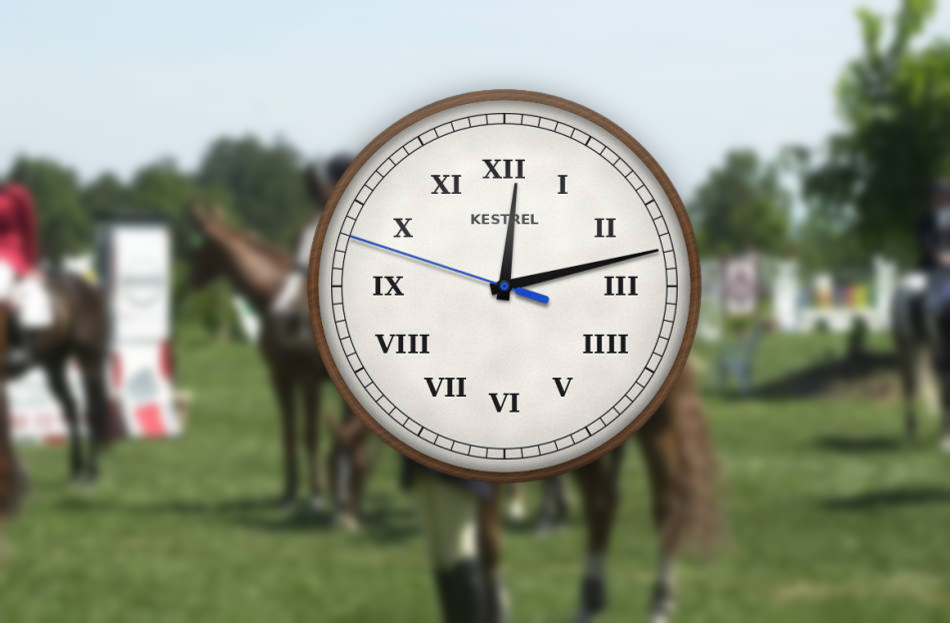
{"hour": 12, "minute": 12, "second": 48}
